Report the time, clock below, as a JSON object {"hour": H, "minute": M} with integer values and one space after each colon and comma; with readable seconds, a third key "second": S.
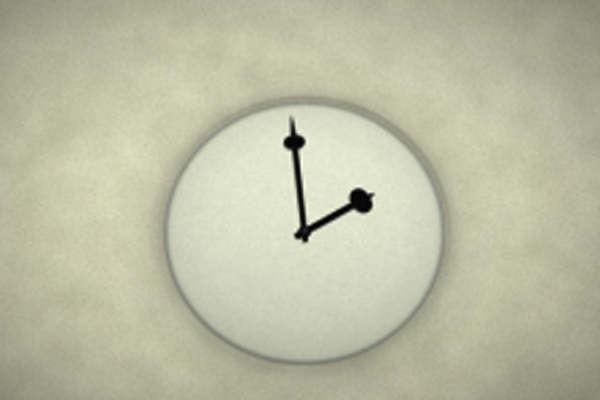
{"hour": 1, "minute": 59}
